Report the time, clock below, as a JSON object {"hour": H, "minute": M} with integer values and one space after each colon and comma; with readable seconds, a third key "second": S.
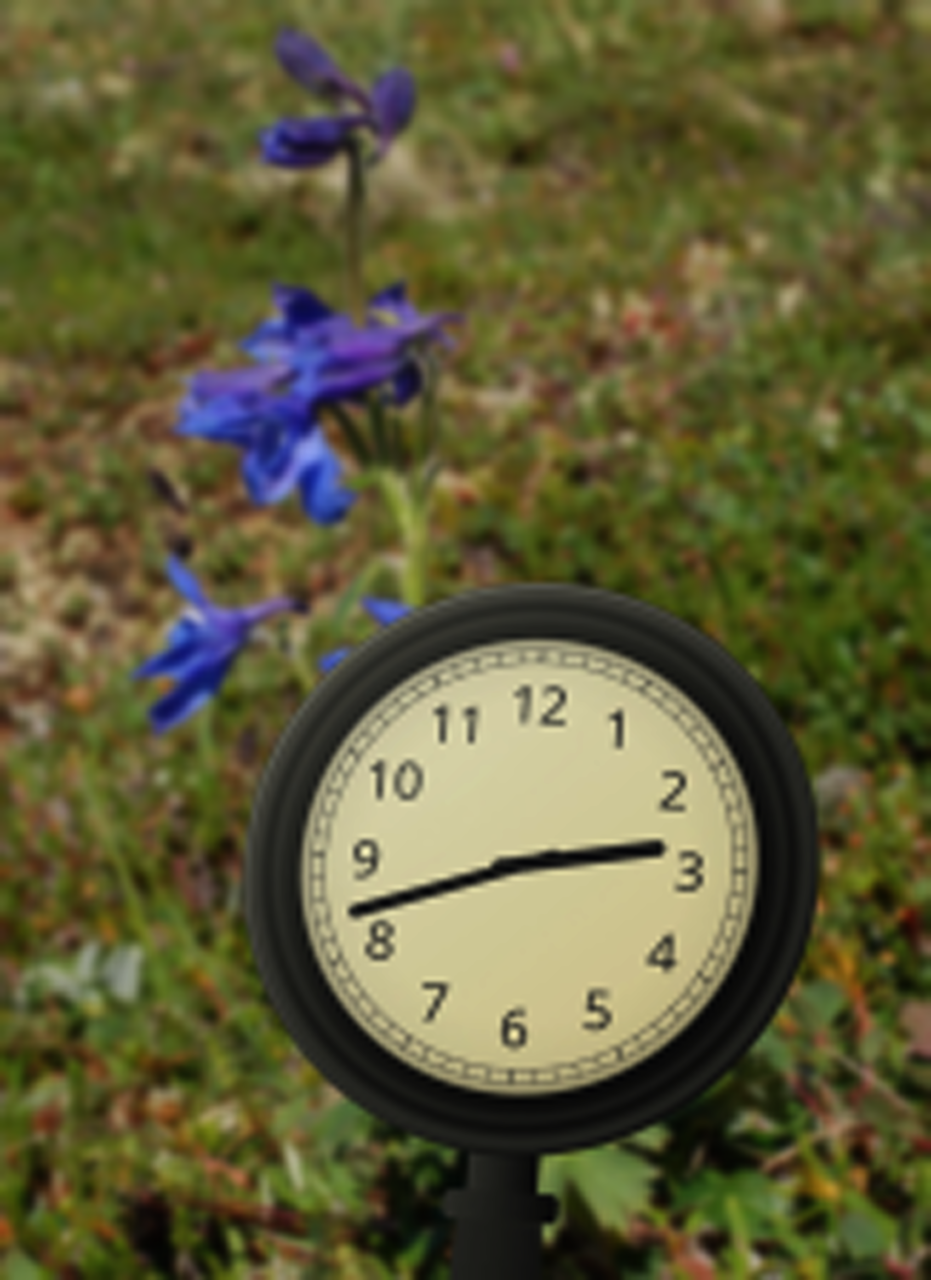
{"hour": 2, "minute": 42}
